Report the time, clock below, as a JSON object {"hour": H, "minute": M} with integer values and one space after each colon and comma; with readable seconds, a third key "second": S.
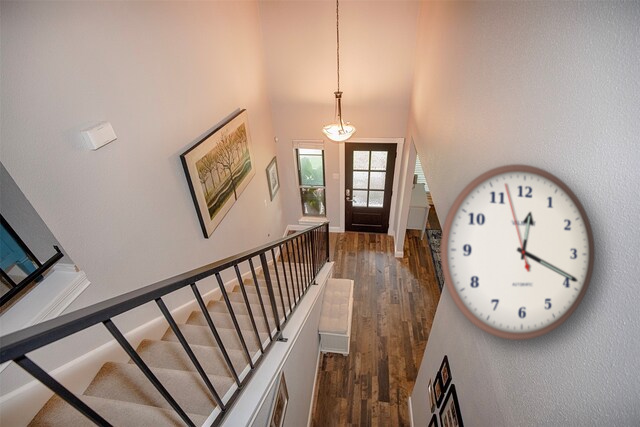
{"hour": 12, "minute": 18, "second": 57}
